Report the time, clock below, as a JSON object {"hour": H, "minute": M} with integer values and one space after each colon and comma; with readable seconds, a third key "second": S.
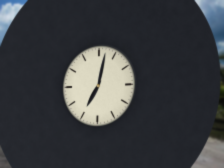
{"hour": 7, "minute": 2}
